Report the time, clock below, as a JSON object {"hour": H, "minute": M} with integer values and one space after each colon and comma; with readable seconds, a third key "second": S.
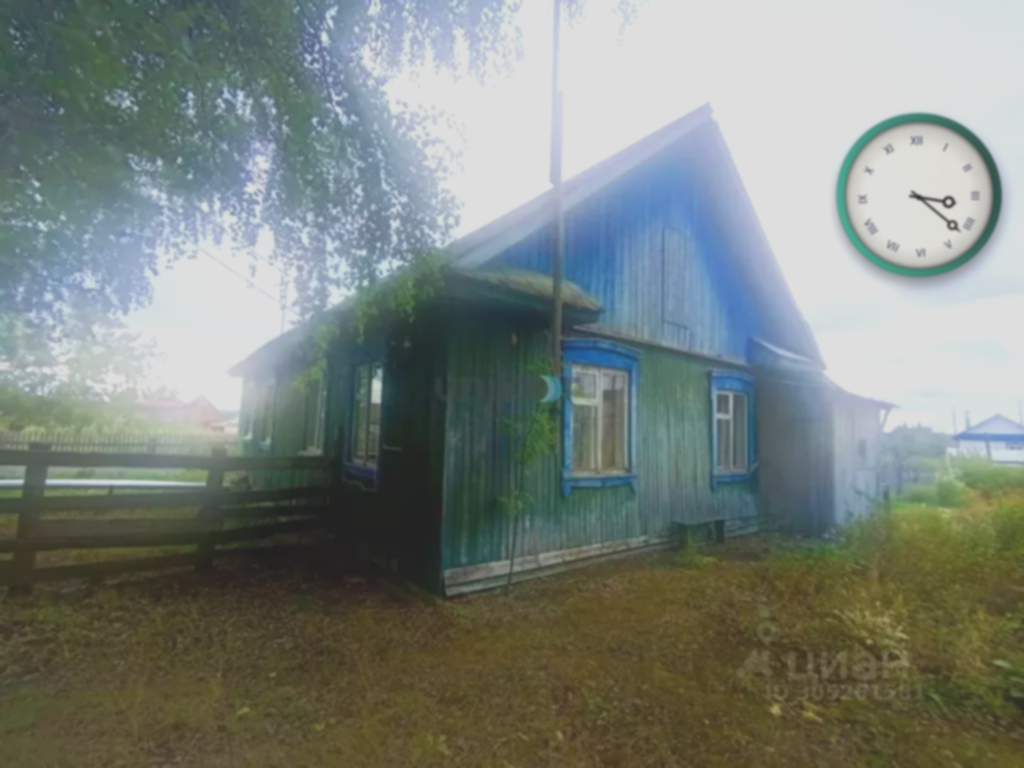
{"hour": 3, "minute": 22}
